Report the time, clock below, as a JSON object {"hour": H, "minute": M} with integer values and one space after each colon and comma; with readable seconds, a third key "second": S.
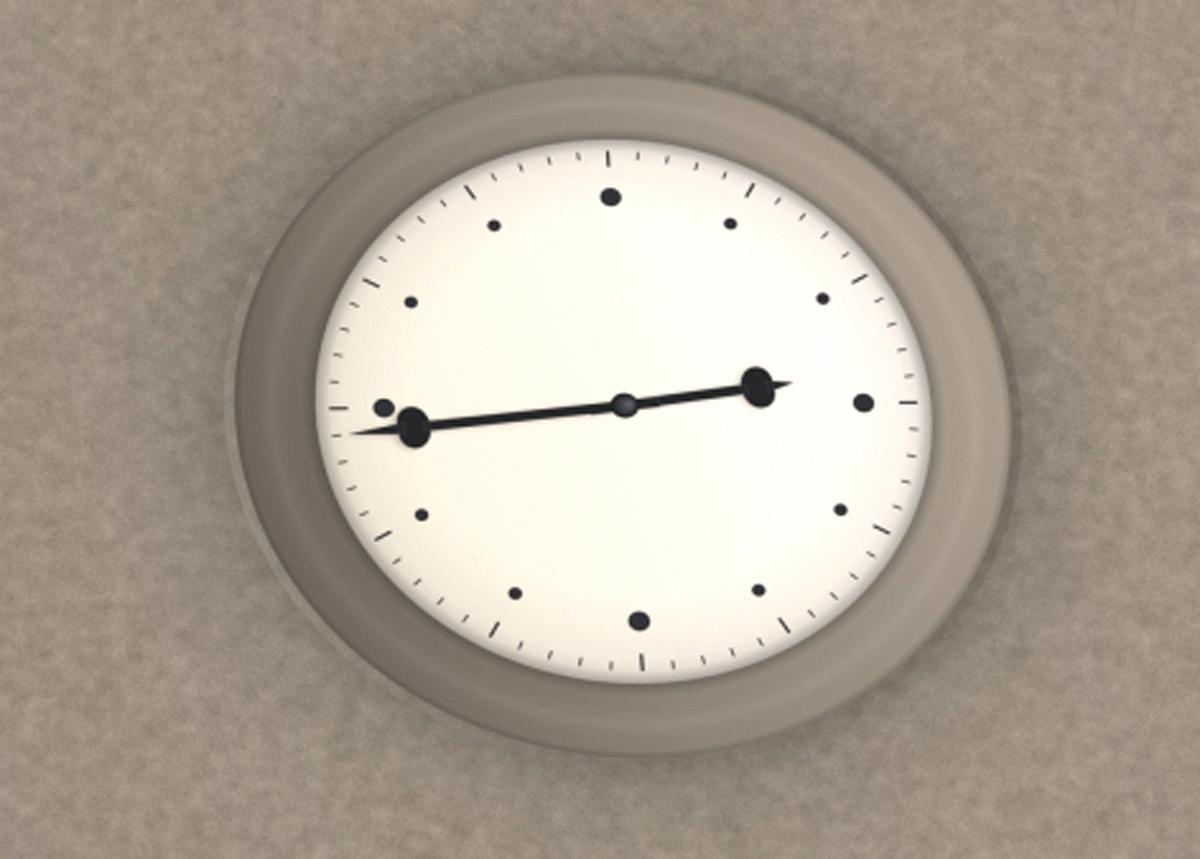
{"hour": 2, "minute": 44}
